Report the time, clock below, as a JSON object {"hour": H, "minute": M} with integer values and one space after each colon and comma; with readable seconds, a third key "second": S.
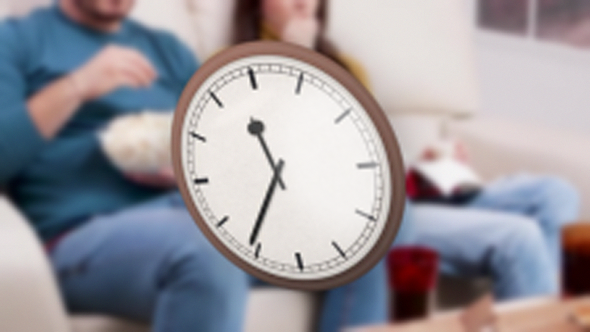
{"hour": 11, "minute": 36}
